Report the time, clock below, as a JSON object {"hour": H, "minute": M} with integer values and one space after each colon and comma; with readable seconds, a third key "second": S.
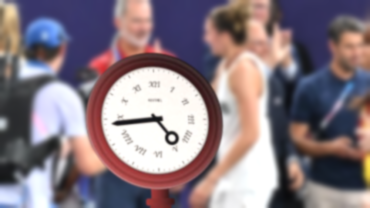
{"hour": 4, "minute": 44}
